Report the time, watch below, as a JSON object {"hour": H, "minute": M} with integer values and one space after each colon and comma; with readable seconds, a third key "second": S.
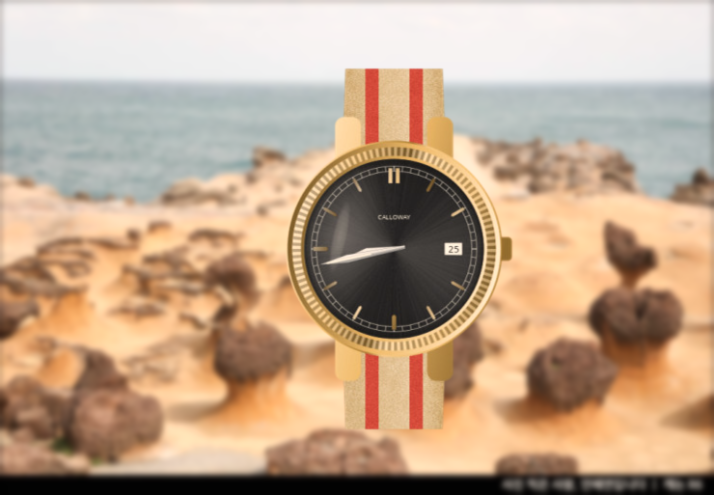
{"hour": 8, "minute": 43}
